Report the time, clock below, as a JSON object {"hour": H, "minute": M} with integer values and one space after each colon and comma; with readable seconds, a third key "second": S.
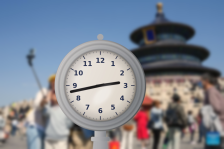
{"hour": 2, "minute": 43}
